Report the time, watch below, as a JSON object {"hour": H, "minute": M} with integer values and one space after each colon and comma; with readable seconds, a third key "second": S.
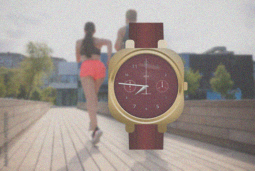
{"hour": 7, "minute": 46}
